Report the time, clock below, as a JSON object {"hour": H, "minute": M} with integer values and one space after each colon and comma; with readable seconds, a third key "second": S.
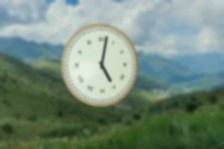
{"hour": 5, "minute": 2}
